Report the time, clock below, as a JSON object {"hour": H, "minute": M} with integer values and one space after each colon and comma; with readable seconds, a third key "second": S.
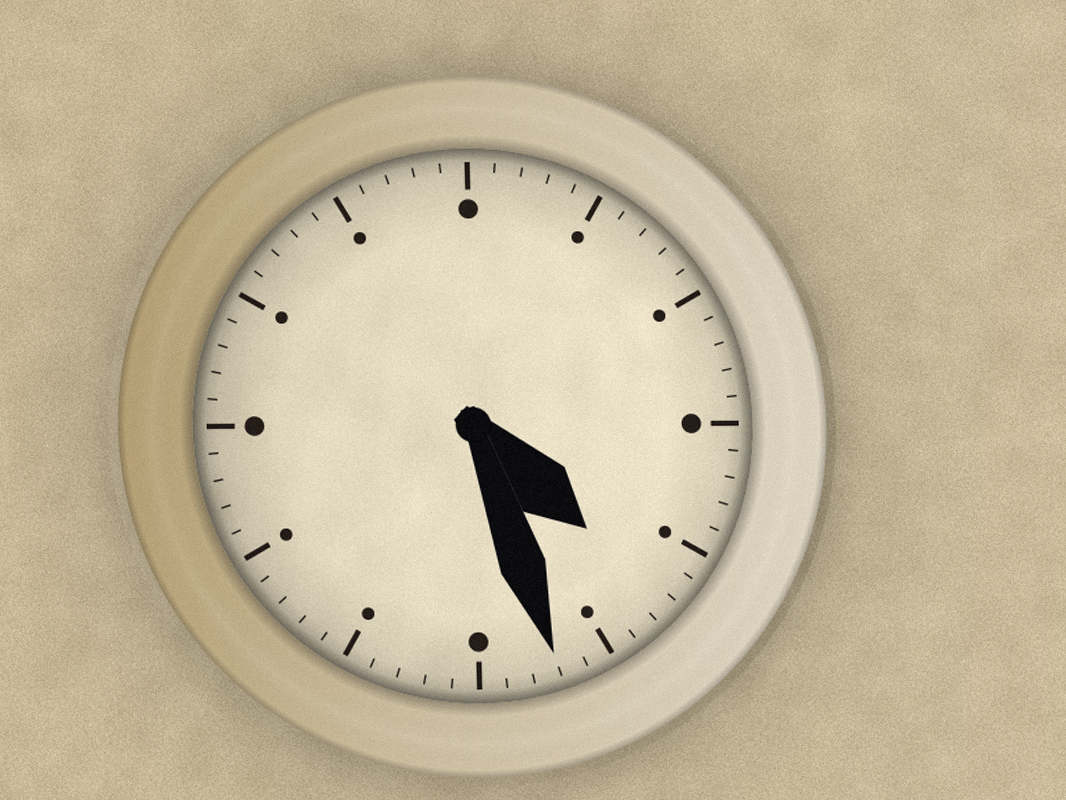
{"hour": 4, "minute": 27}
